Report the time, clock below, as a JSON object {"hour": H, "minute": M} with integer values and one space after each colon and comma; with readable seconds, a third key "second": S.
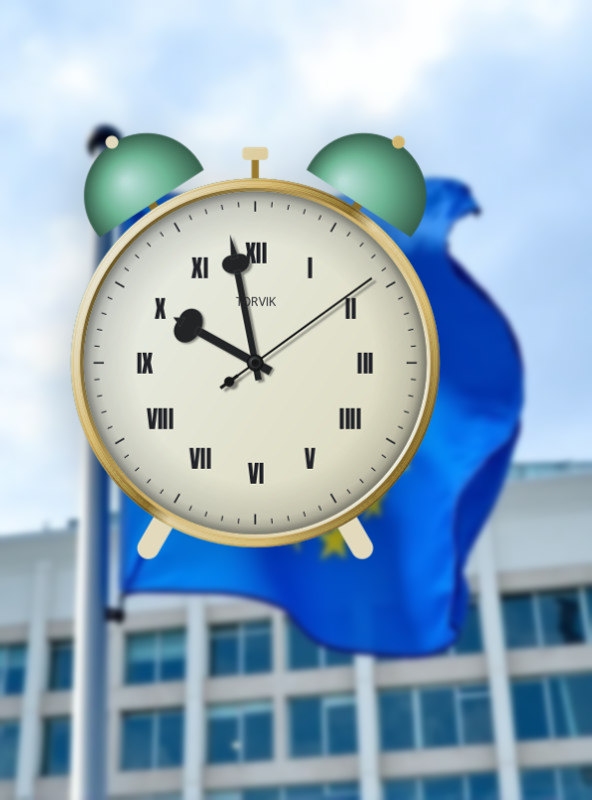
{"hour": 9, "minute": 58, "second": 9}
